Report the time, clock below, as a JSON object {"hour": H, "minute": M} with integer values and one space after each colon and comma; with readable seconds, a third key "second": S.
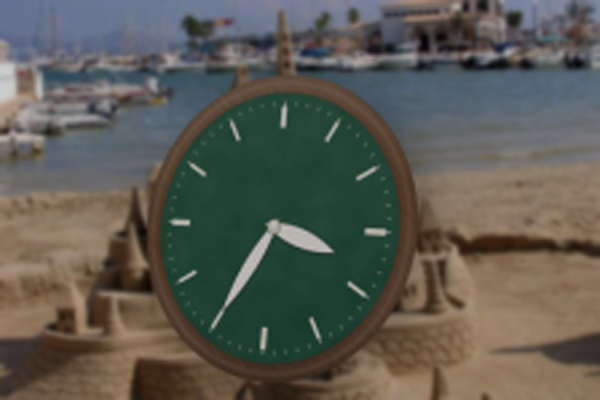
{"hour": 3, "minute": 35}
